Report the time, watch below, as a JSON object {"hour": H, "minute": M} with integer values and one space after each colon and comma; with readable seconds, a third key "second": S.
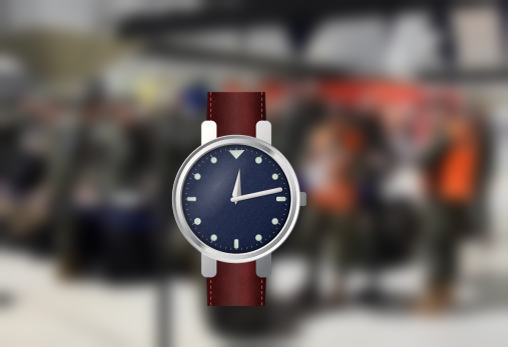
{"hour": 12, "minute": 13}
